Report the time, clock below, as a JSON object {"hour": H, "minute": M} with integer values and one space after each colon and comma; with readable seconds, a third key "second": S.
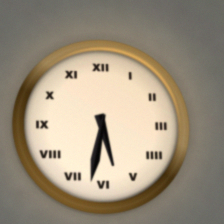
{"hour": 5, "minute": 32}
